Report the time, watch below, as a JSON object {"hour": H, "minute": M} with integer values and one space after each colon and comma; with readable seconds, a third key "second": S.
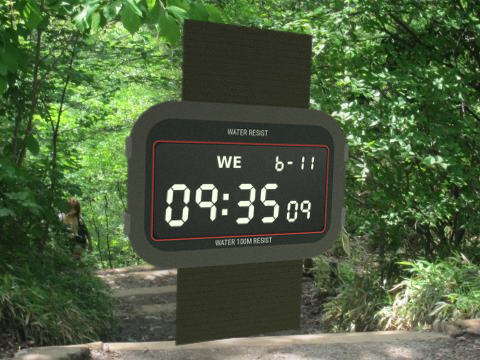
{"hour": 9, "minute": 35, "second": 9}
